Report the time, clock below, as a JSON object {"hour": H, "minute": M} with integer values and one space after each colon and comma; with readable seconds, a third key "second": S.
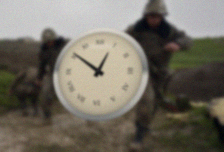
{"hour": 12, "minute": 51}
